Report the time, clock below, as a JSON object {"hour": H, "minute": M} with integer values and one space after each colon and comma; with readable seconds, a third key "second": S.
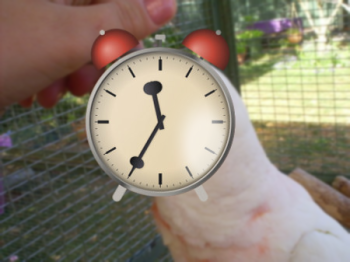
{"hour": 11, "minute": 35}
